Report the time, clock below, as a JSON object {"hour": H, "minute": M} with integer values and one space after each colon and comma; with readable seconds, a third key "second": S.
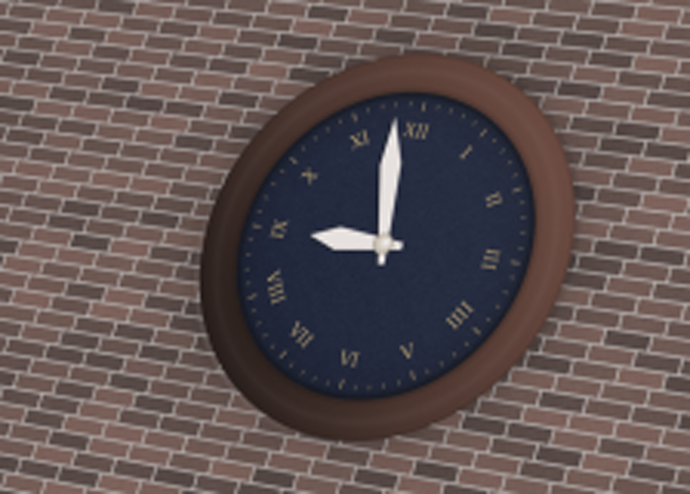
{"hour": 8, "minute": 58}
